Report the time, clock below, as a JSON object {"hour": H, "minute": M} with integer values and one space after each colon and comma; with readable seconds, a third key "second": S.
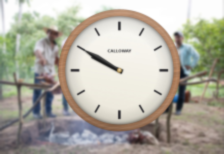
{"hour": 9, "minute": 50}
